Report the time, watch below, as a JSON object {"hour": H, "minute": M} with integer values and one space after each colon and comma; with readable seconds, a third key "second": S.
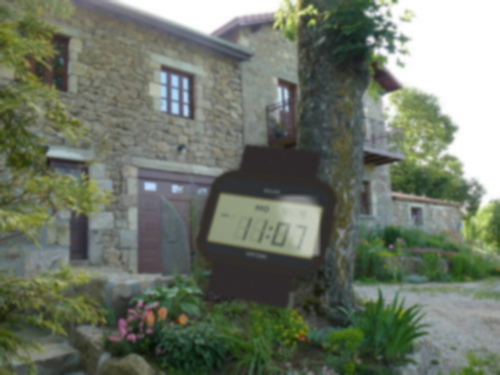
{"hour": 11, "minute": 7}
